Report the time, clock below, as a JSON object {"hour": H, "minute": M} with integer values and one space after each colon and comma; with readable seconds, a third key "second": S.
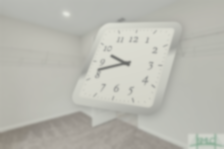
{"hour": 9, "minute": 42}
